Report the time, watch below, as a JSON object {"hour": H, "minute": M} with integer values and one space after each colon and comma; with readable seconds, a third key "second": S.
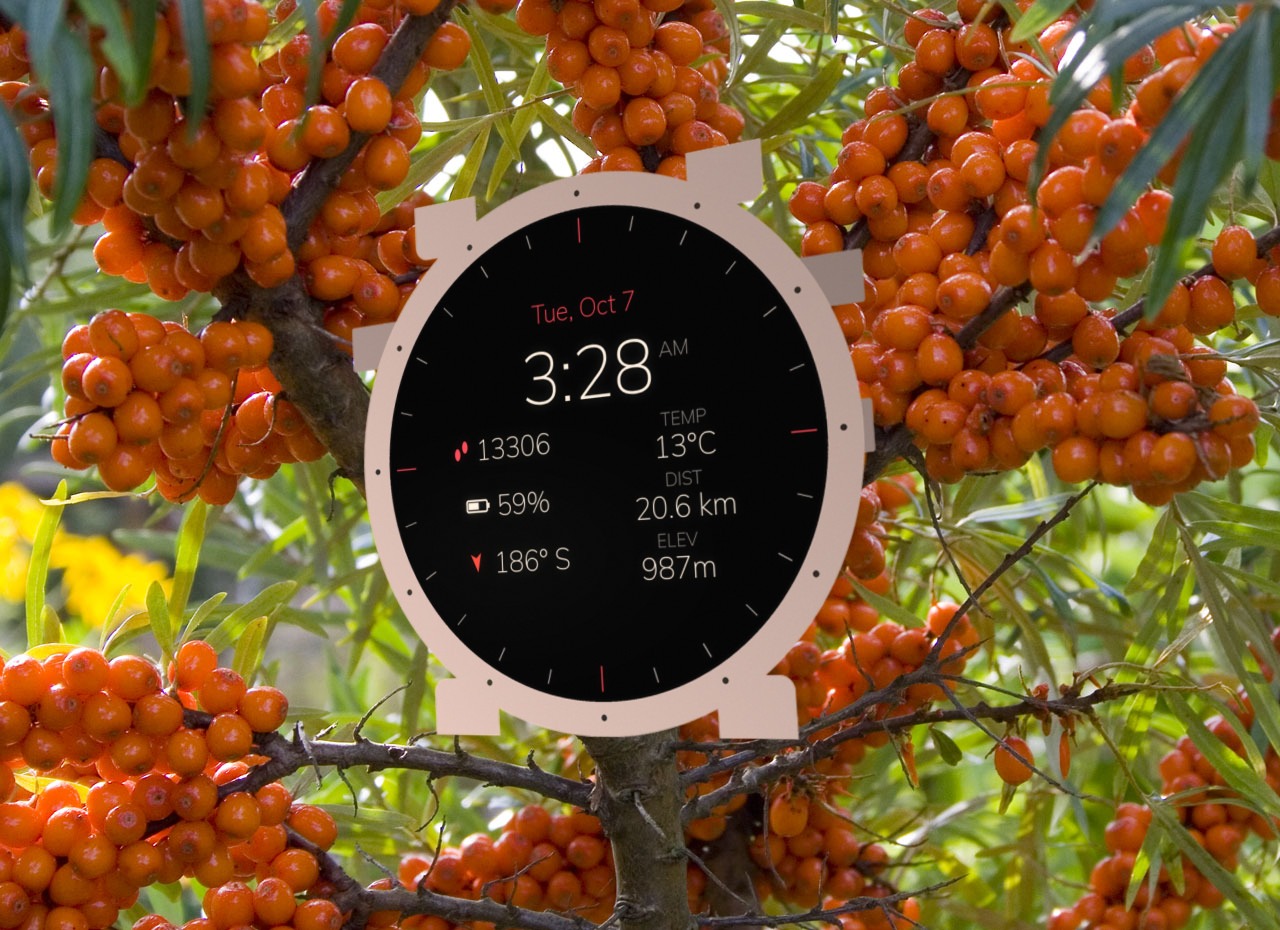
{"hour": 3, "minute": 28}
